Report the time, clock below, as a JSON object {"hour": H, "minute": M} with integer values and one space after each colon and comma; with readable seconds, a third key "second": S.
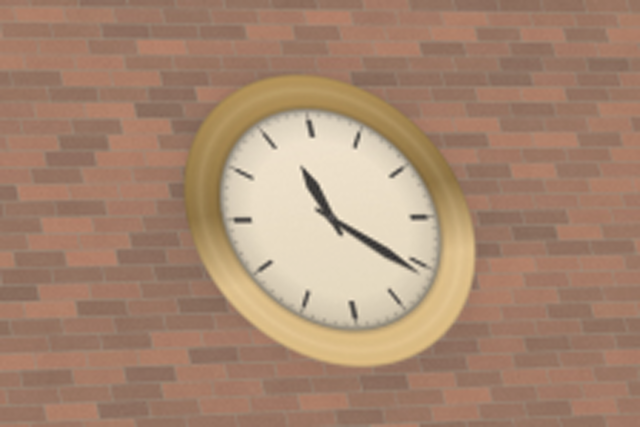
{"hour": 11, "minute": 21}
